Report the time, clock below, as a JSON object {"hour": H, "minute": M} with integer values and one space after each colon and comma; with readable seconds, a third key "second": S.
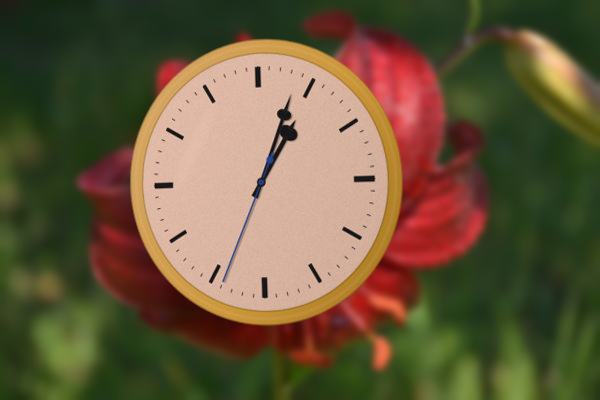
{"hour": 1, "minute": 3, "second": 34}
